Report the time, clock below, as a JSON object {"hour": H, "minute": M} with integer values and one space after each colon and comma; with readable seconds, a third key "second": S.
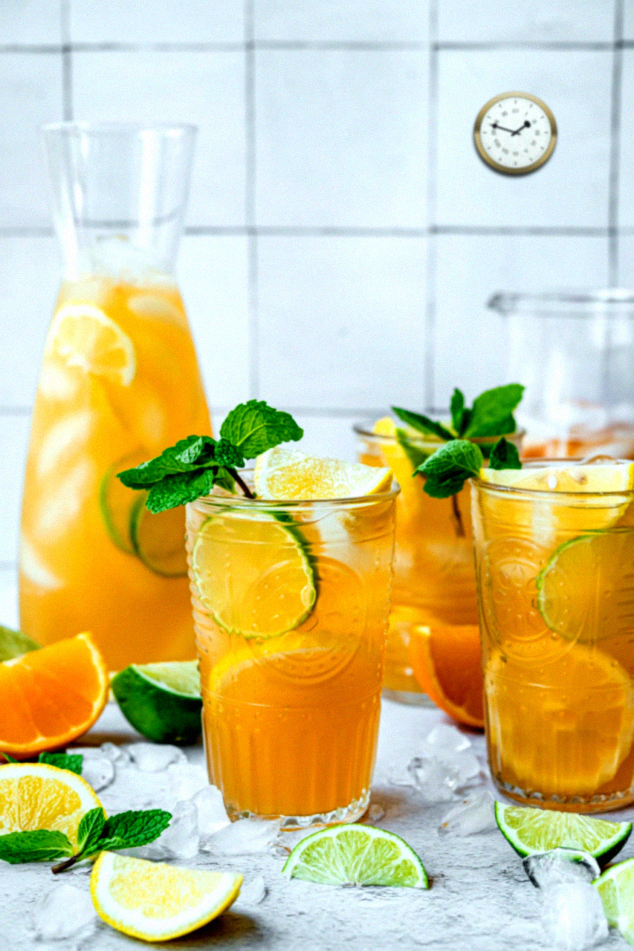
{"hour": 1, "minute": 48}
